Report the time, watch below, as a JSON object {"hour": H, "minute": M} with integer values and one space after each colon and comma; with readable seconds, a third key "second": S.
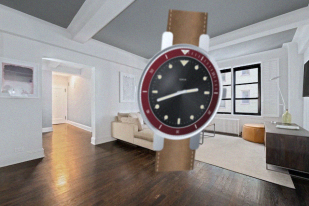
{"hour": 2, "minute": 42}
